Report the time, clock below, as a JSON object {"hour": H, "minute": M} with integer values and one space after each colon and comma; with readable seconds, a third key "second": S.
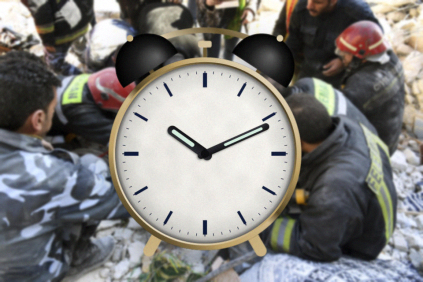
{"hour": 10, "minute": 11}
